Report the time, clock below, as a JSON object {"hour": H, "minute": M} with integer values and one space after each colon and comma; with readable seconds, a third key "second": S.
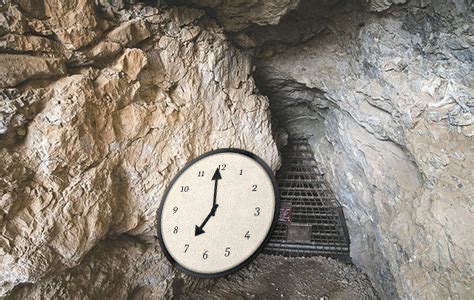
{"hour": 6, "minute": 59}
